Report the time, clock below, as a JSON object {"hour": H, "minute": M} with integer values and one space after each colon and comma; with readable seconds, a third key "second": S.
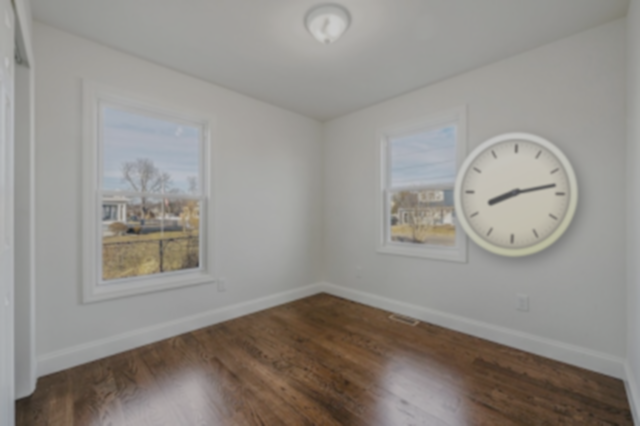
{"hour": 8, "minute": 13}
